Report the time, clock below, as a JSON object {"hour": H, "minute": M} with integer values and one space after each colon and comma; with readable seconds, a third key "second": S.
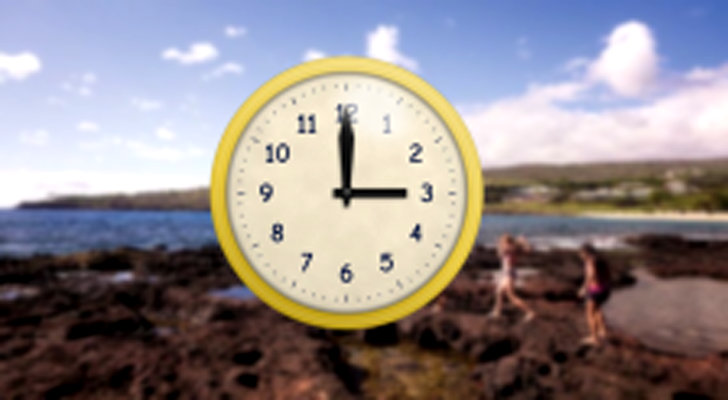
{"hour": 3, "minute": 0}
